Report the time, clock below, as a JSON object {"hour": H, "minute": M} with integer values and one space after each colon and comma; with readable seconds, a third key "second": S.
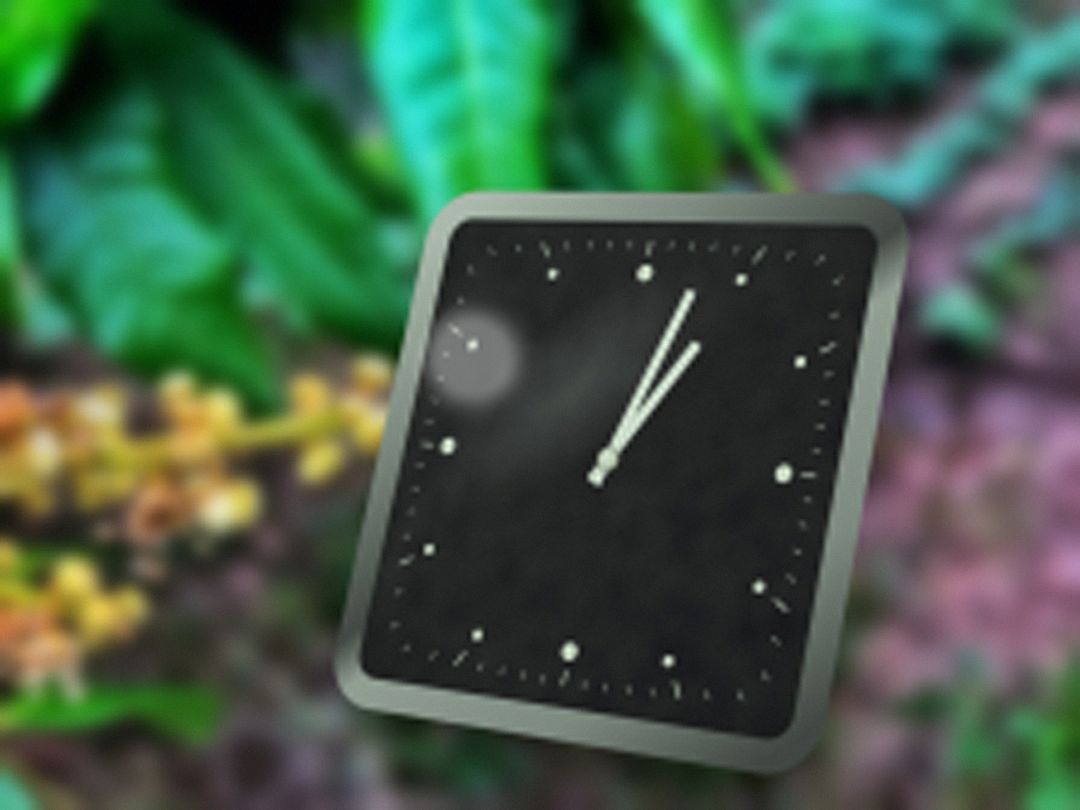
{"hour": 1, "minute": 3}
